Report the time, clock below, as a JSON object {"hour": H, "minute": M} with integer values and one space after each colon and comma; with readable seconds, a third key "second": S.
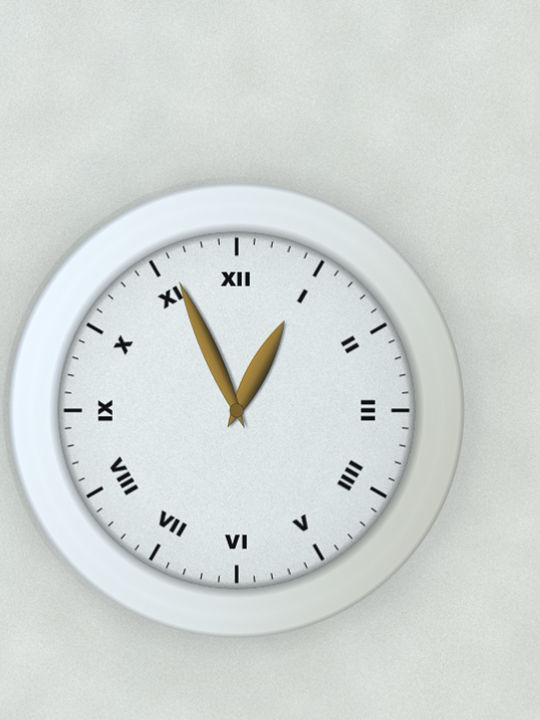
{"hour": 12, "minute": 56}
